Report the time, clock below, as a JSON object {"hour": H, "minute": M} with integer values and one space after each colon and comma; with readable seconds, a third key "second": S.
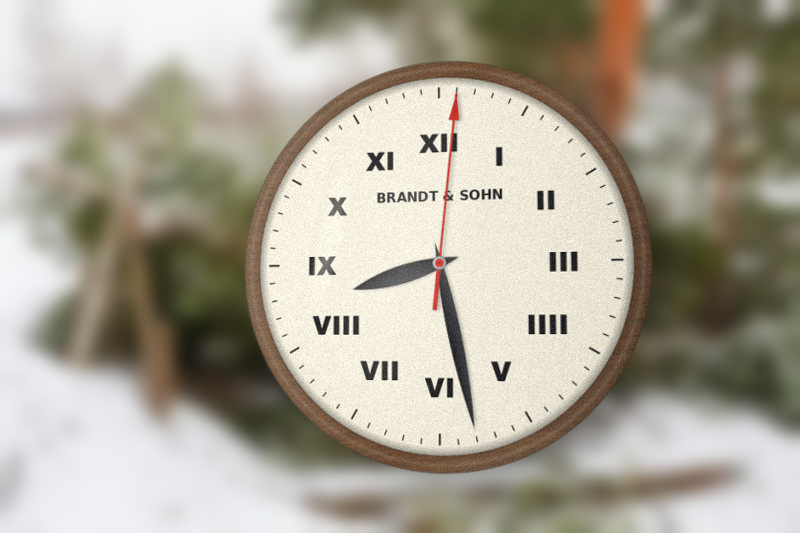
{"hour": 8, "minute": 28, "second": 1}
